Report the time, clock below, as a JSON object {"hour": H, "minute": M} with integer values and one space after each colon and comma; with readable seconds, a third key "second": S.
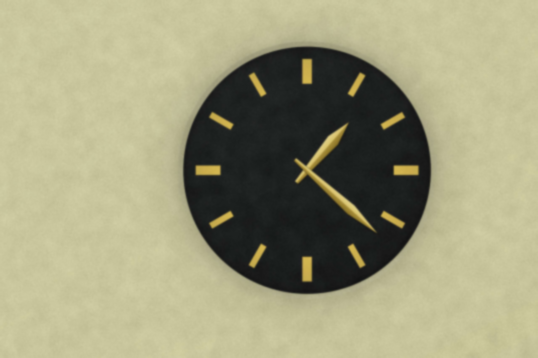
{"hour": 1, "minute": 22}
